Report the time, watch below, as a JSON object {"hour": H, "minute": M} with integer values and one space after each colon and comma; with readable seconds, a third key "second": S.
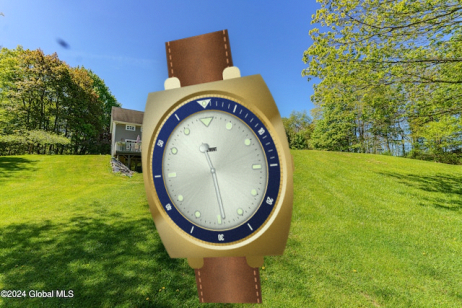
{"hour": 11, "minute": 29}
